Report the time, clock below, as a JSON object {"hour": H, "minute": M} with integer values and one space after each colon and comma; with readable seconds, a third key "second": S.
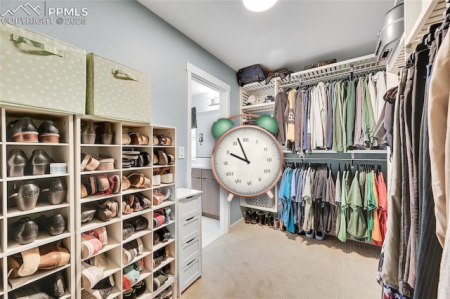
{"hour": 9, "minute": 57}
